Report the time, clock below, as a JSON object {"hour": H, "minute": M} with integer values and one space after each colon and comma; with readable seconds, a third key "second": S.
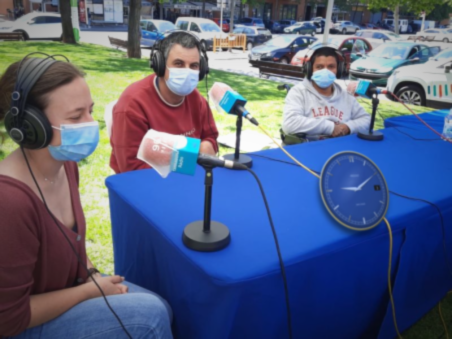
{"hour": 9, "minute": 10}
